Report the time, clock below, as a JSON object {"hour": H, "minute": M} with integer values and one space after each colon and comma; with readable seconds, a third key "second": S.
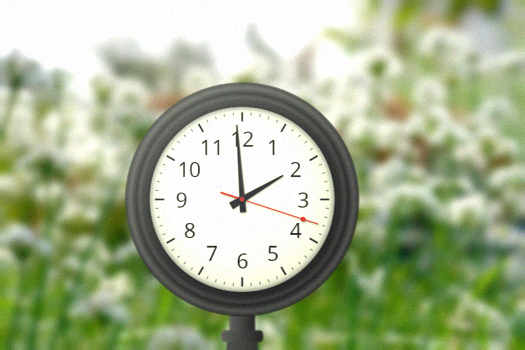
{"hour": 1, "minute": 59, "second": 18}
